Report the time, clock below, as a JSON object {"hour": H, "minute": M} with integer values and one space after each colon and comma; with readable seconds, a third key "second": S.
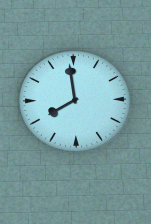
{"hour": 7, "minute": 59}
